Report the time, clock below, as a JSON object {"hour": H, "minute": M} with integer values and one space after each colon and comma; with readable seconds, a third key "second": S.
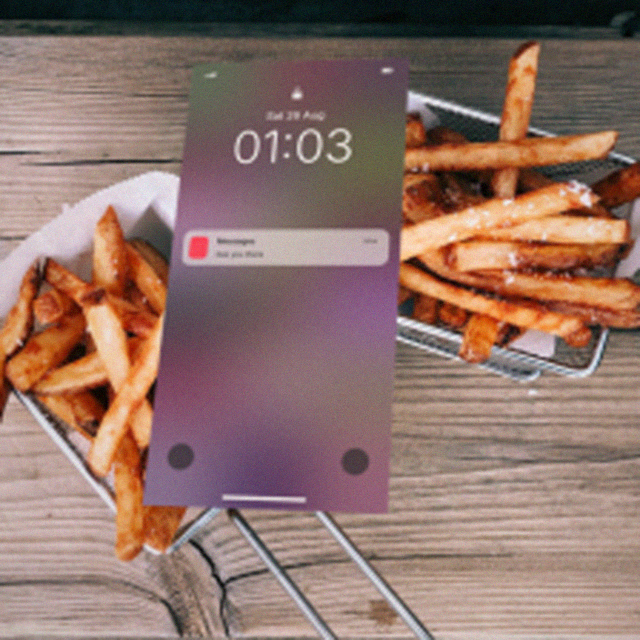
{"hour": 1, "minute": 3}
